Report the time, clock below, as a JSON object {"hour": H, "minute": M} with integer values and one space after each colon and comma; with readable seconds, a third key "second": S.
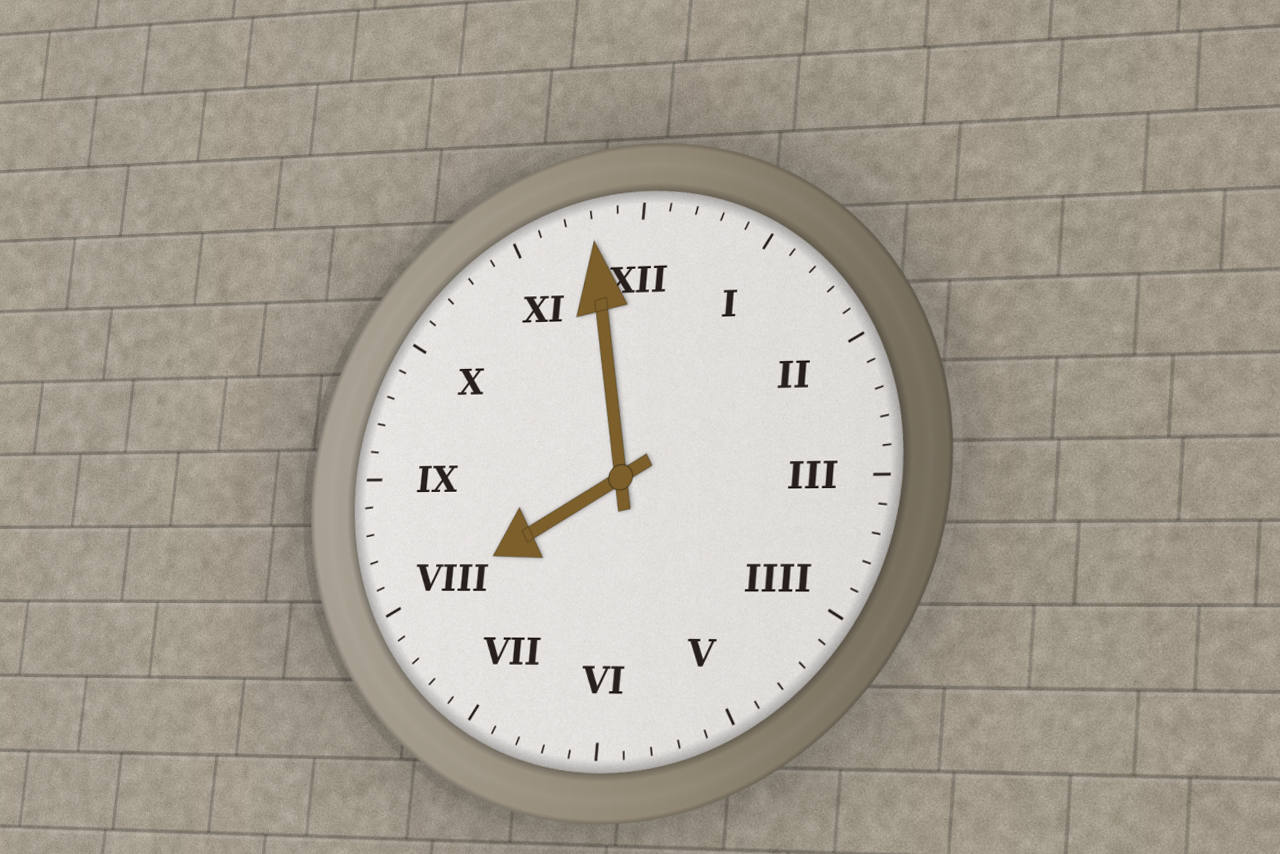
{"hour": 7, "minute": 58}
